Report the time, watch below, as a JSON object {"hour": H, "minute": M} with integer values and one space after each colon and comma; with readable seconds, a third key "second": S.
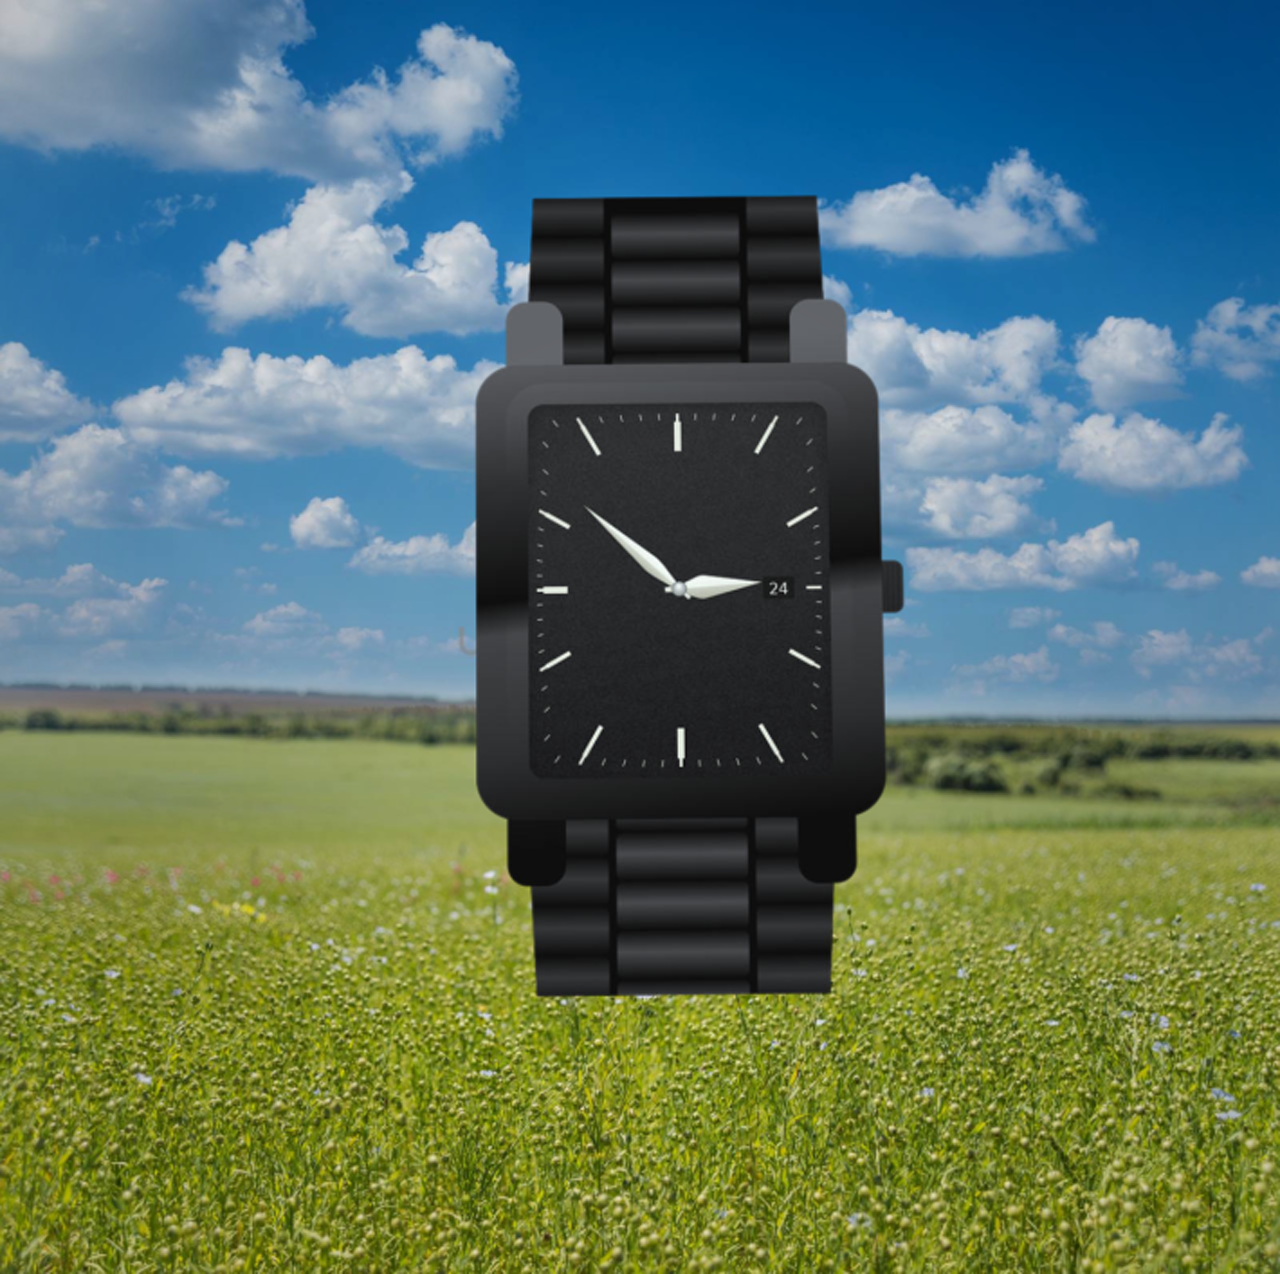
{"hour": 2, "minute": 52}
